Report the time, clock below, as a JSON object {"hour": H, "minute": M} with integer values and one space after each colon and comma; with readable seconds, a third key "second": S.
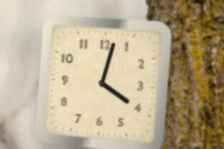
{"hour": 4, "minute": 2}
